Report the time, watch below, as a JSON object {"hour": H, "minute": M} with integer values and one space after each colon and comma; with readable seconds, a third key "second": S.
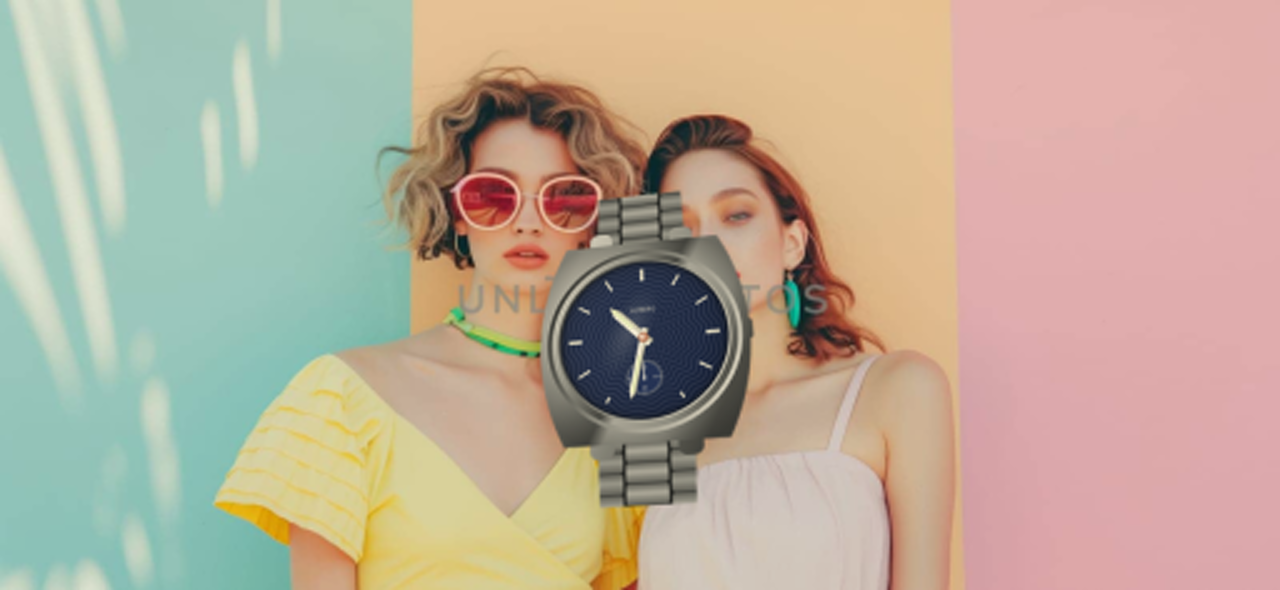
{"hour": 10, "minute": 32}
